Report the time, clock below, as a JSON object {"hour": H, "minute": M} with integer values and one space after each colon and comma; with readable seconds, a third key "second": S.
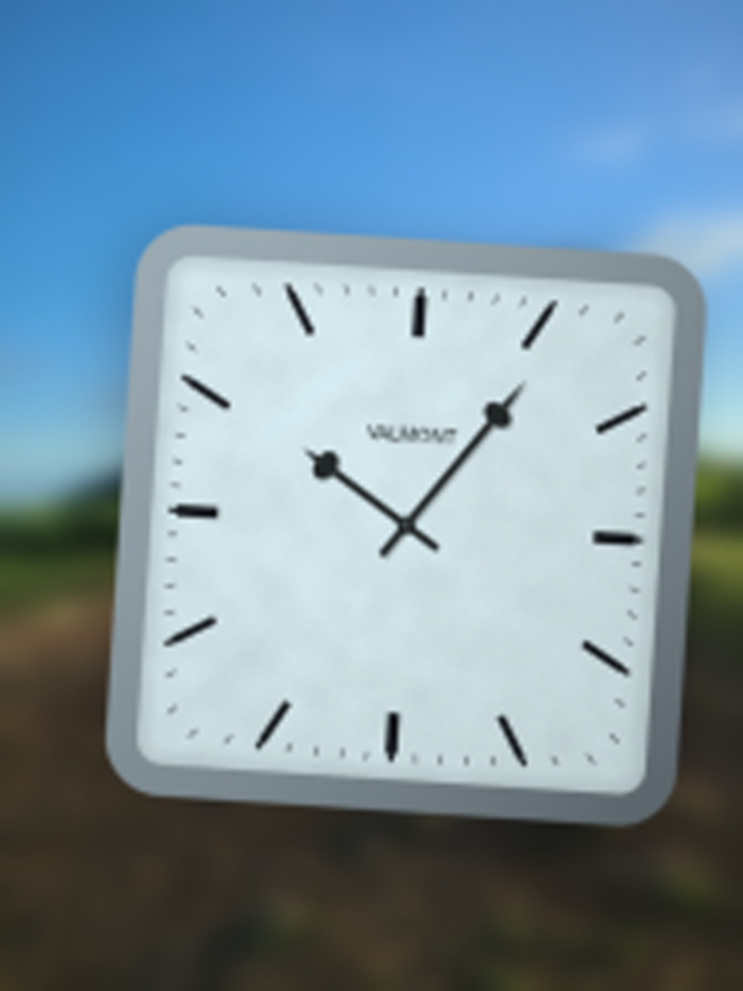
{"hour": 10, "minute": 6}
